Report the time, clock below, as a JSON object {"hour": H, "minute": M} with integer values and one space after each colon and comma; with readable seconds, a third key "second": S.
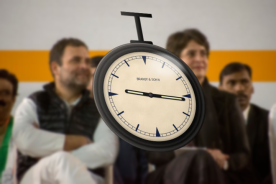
{"hour": 9, "minute": 16}
